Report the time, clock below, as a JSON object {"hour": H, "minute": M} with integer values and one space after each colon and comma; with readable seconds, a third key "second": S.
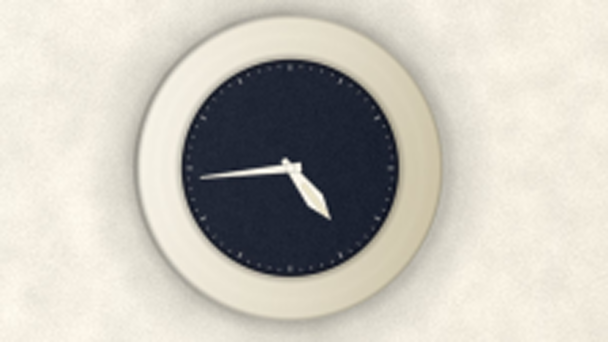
{"hour": 4, "minute": 44}
